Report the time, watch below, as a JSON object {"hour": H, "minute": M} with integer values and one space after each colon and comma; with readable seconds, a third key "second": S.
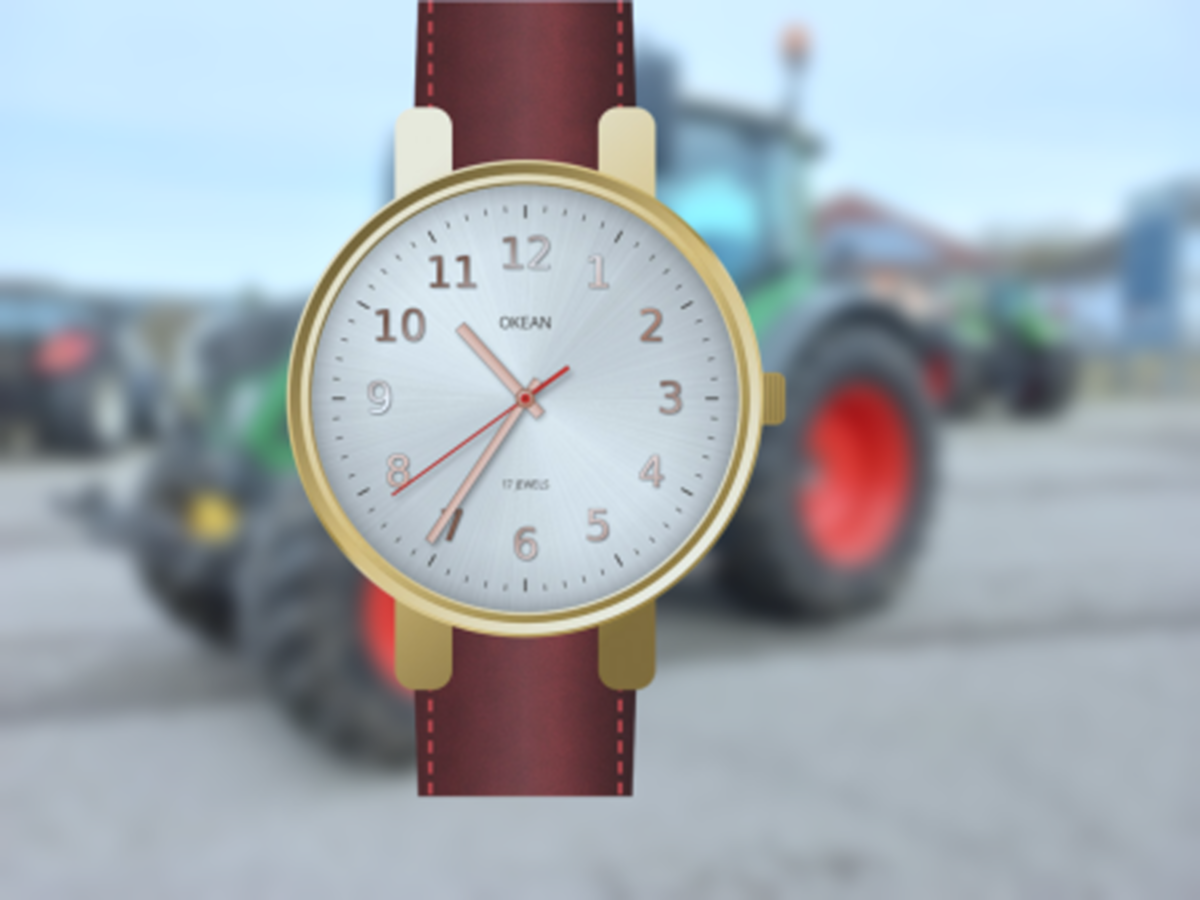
{"hour": 10, "minute": 35, "second": 39}
